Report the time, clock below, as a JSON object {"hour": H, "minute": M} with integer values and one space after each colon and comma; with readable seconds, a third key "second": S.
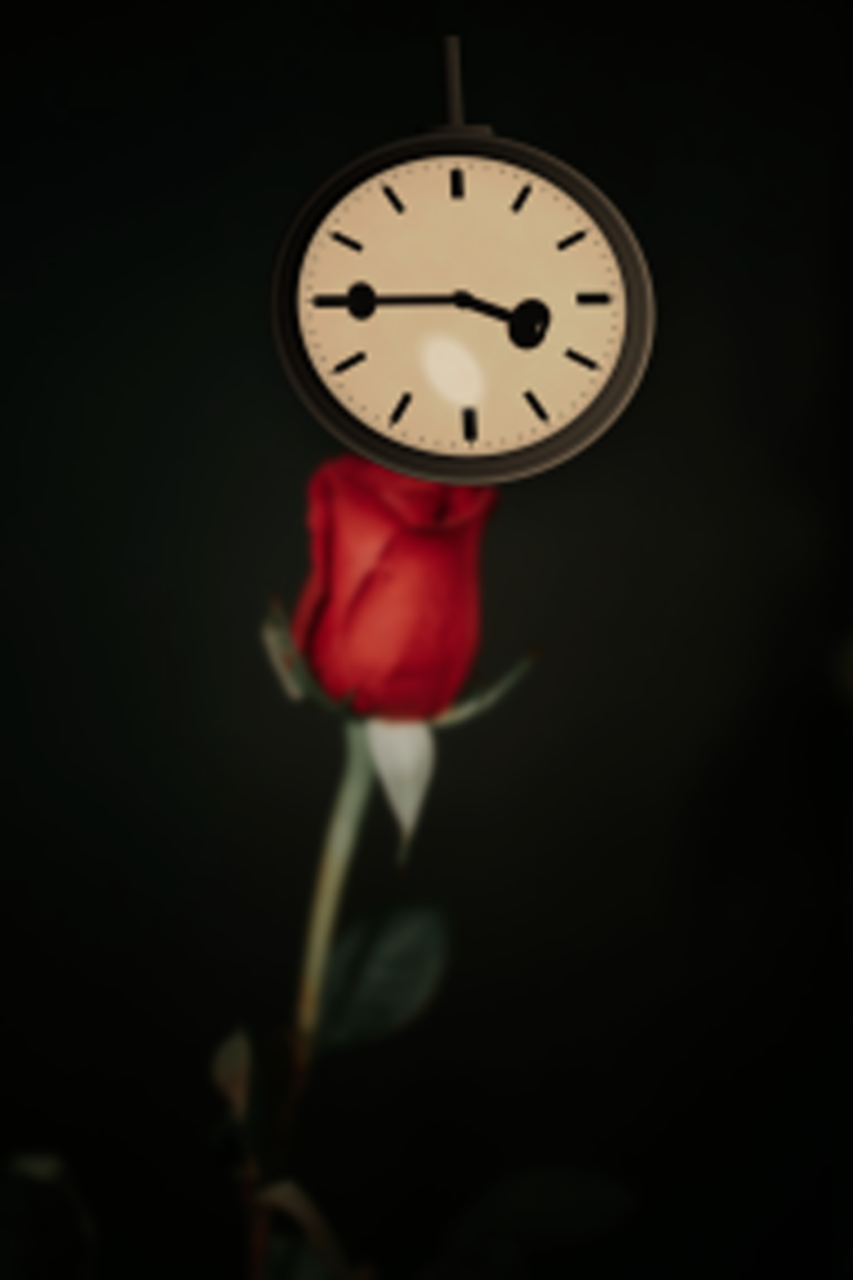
{"hour": 3, "minute": 45}
